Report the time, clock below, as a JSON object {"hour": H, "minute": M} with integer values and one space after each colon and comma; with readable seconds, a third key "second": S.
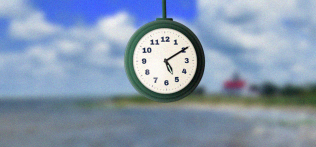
{"hour": 5, "minute": 10}
